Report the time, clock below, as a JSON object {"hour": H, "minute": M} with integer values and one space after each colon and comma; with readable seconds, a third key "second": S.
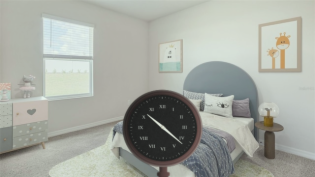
{"hour": 10, "minute": 22}
